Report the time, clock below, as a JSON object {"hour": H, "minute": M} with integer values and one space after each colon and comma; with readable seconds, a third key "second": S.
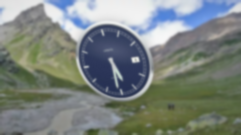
{"hour": 5, "minute": 31}
